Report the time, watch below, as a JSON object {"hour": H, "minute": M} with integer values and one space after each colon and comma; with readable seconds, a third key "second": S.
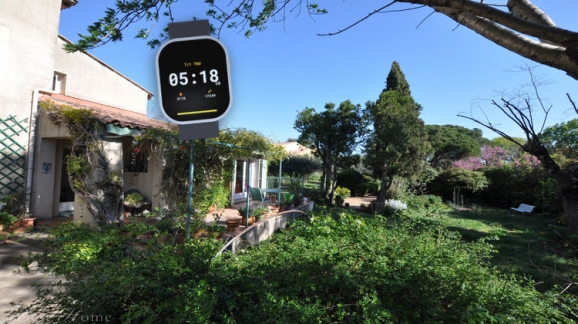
{"hour": 5, "minute": 18}
